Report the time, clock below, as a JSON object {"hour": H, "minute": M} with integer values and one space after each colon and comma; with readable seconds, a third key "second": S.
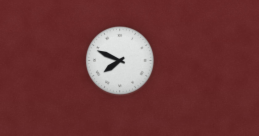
{"hour": 7, "minute": 49}
